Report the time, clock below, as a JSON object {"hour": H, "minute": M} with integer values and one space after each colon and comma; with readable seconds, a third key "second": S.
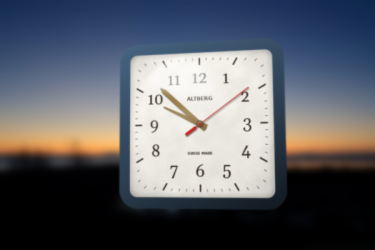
{"hour": 9, "minute": 52, "second": 9}
